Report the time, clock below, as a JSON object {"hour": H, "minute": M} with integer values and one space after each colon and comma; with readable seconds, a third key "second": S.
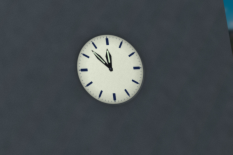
{"hour": 11, "minute": 53}
